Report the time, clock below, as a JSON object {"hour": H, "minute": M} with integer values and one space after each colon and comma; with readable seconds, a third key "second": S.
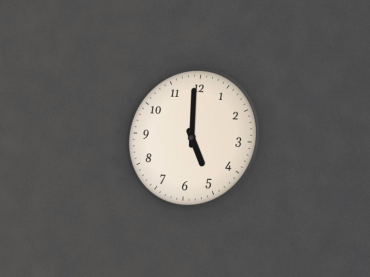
{"hour": 4, "minute": 59}
